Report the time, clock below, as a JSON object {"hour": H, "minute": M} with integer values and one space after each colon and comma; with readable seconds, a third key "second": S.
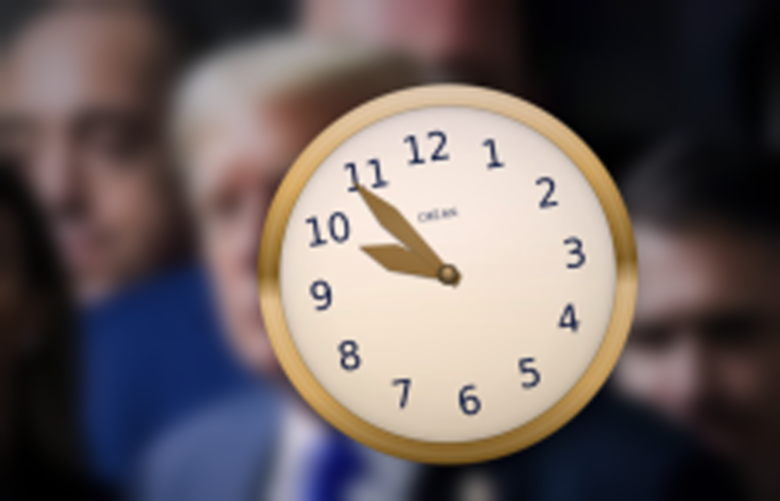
{"hour": 9, "minute": 54}
